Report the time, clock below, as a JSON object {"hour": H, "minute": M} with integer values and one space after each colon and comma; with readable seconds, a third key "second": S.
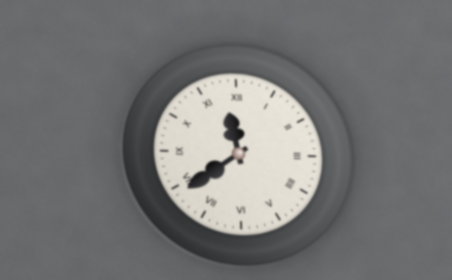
{"hour": 11, "minute": 39}
